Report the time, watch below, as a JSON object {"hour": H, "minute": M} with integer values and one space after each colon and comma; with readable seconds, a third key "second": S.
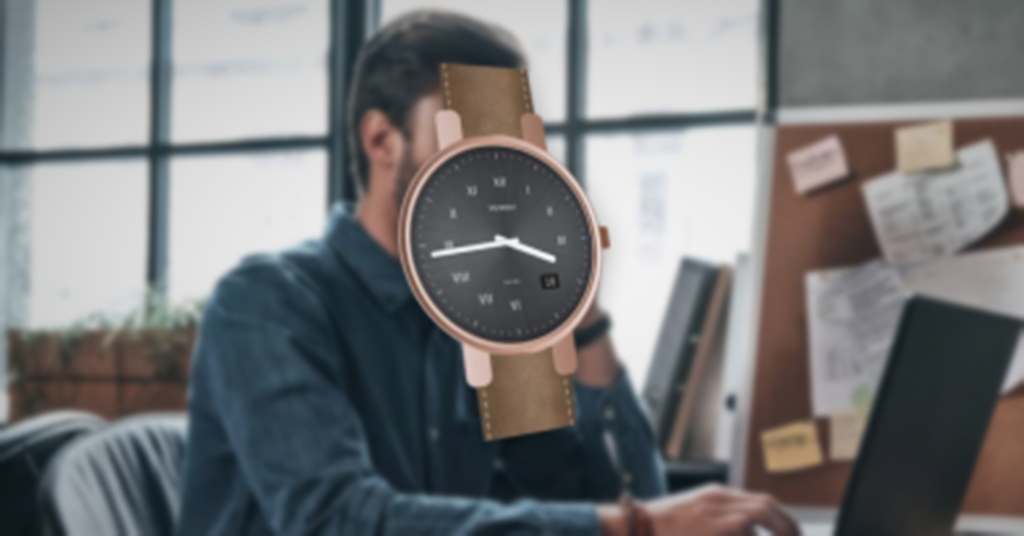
{"hour": 3, "minute": 44}
